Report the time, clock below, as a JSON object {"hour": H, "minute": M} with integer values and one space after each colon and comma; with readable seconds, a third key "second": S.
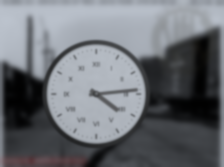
{"hour": 4, "minute": 14}
